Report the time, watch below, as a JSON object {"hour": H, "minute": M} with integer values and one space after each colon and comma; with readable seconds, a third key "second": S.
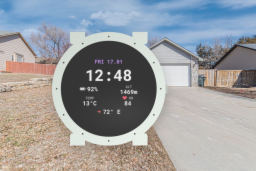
{"hour": 12, "minute": 48}
